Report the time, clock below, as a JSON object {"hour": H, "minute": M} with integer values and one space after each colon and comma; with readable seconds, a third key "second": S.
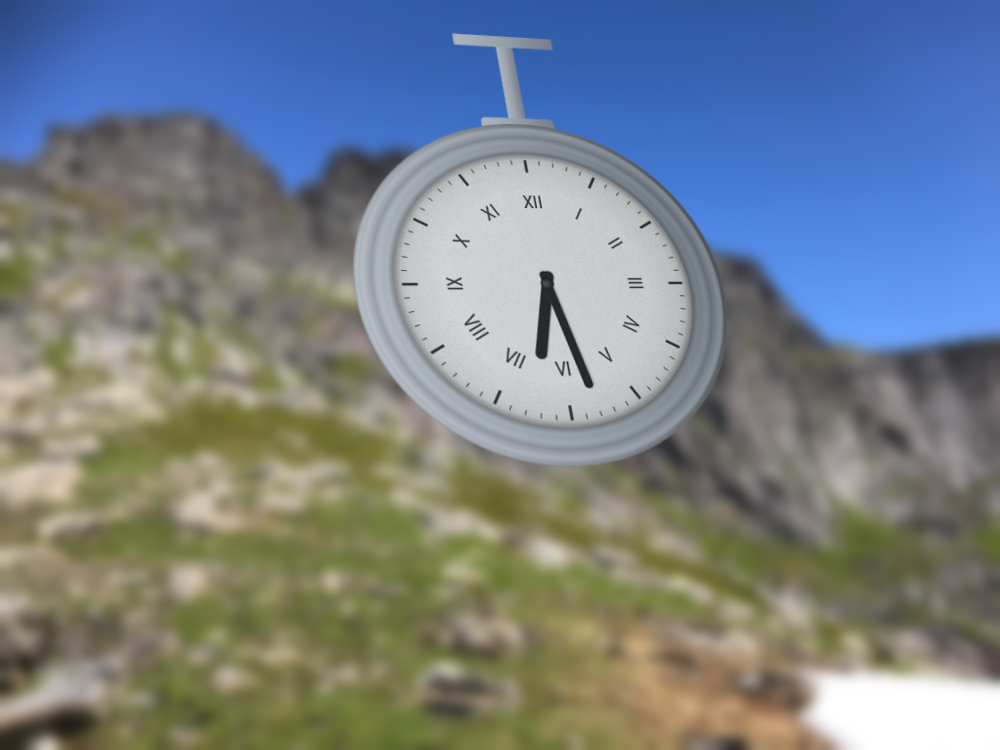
{"hour": 6, "minute": 28}
